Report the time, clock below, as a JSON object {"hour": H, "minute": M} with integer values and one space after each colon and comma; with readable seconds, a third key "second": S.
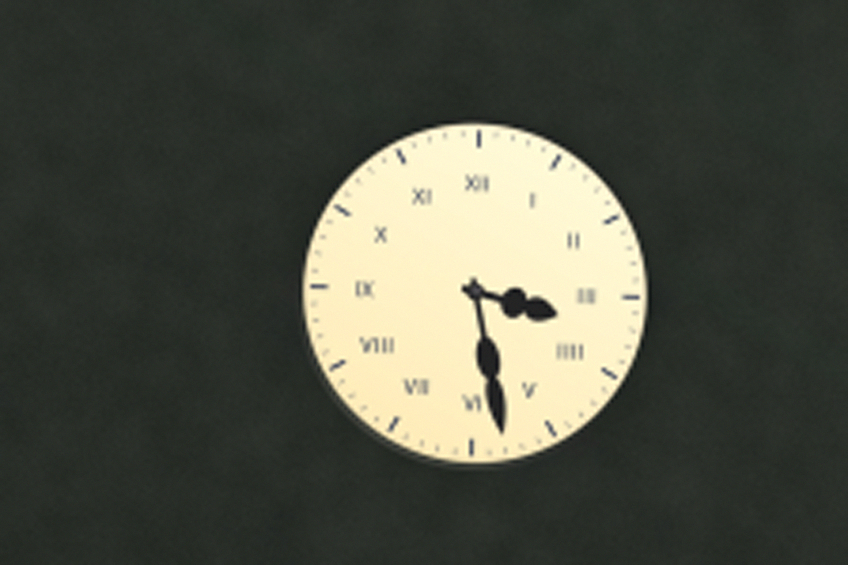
{"hour": 3, "minute": 28}
